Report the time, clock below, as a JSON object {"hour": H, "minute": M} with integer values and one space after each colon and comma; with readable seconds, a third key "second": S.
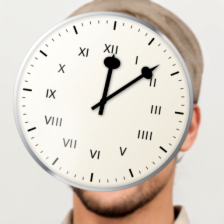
{"hour": 12, "minute": 8}
